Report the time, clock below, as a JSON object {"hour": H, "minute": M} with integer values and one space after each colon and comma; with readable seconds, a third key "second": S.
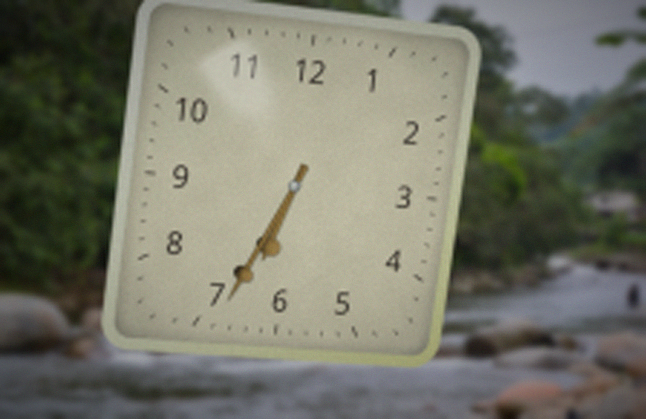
{"hour": 6, "minute": 34}
